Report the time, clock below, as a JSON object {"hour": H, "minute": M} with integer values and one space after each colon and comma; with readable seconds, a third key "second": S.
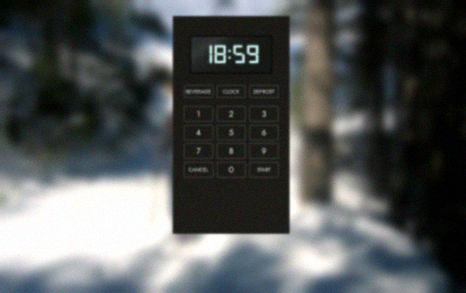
{"hour": 18, "minute": 59}
